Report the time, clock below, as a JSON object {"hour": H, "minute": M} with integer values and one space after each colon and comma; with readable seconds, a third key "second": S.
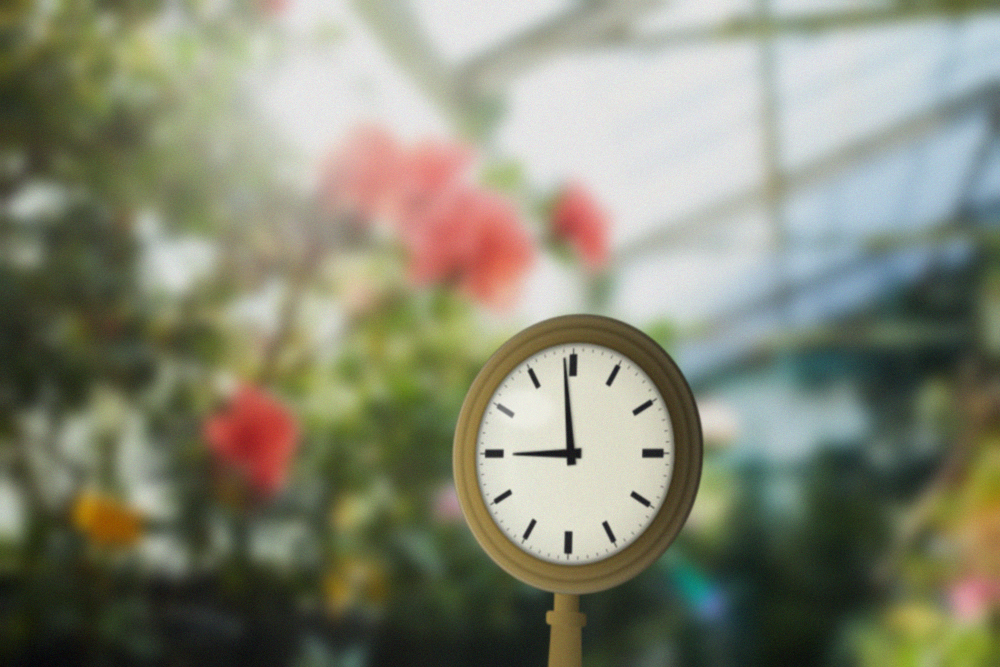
{"hour": 8, "minute": 59}
